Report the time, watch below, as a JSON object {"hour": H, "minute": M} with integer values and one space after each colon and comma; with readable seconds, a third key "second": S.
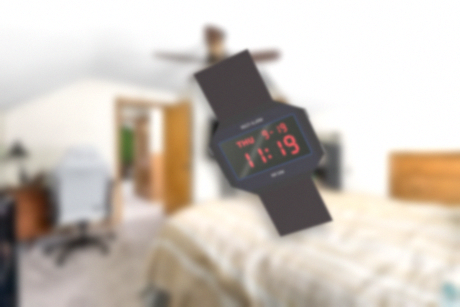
{"hour": 11, "minute": 19}
